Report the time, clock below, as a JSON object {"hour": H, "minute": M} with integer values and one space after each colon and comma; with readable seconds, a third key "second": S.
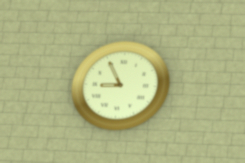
{"hour": 8, "minute": 55}
